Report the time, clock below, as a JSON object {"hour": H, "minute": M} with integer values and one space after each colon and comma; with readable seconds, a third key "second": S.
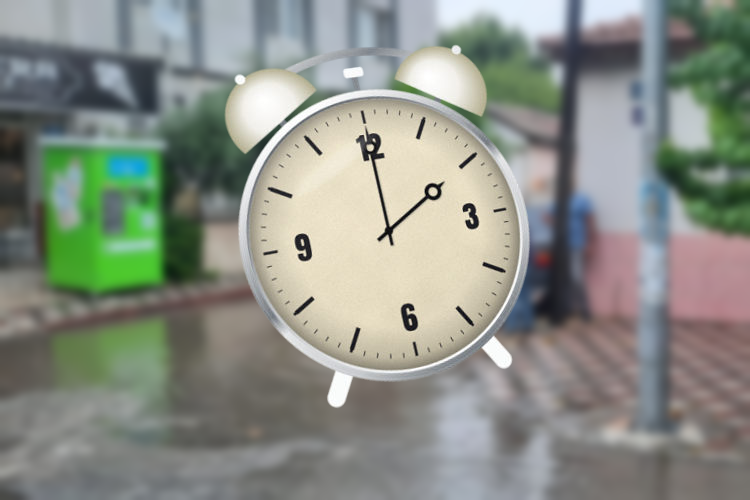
{"hour": 2, "minute": 0}
